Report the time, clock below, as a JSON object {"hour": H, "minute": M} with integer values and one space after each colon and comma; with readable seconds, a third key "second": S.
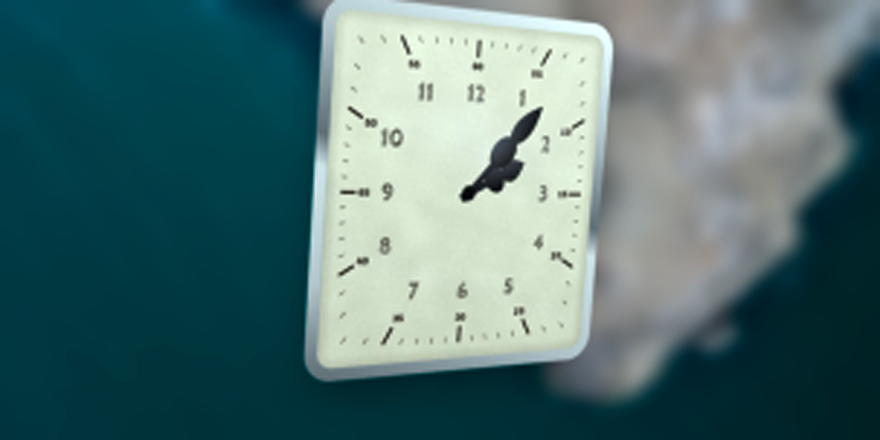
{"hour": 2, "minute": 7}
